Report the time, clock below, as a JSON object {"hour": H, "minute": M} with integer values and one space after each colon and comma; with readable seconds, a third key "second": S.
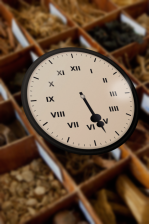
{"hour": 5, "minute": 27}
